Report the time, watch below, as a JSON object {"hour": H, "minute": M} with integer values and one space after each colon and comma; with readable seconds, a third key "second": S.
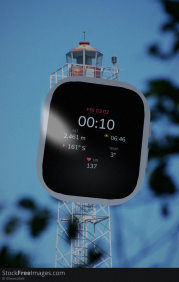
{"hour": 0, "minute": 10}
